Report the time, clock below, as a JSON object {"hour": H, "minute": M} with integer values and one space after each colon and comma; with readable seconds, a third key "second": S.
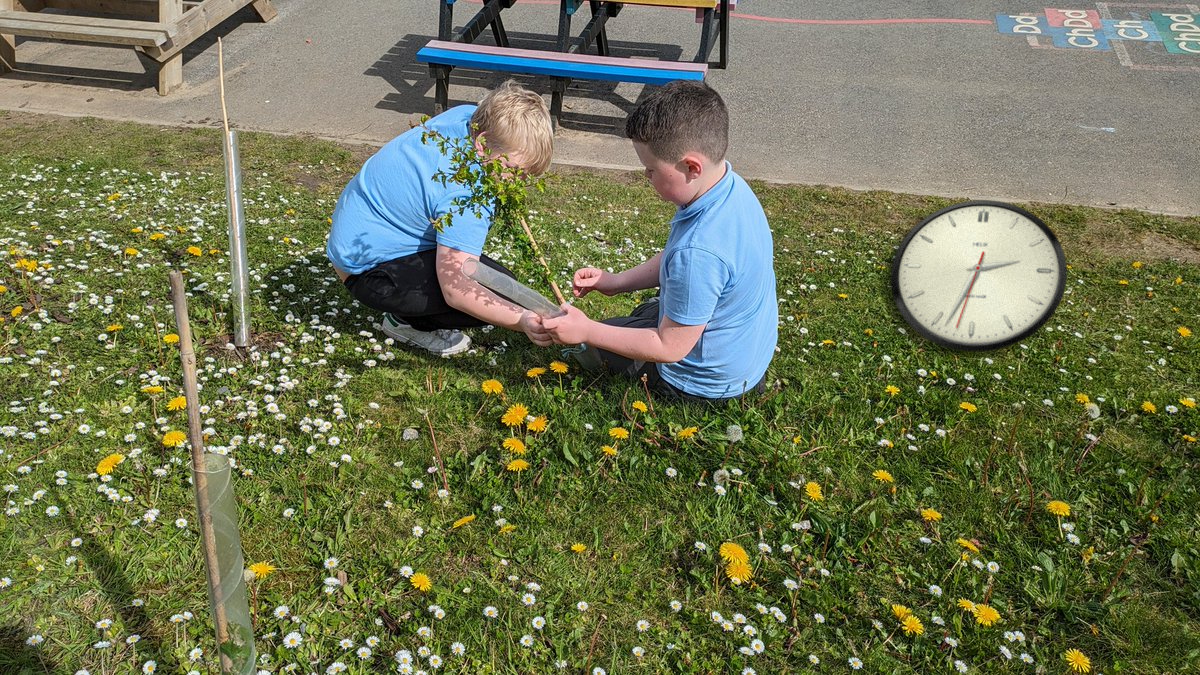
{"hour": 2, "minute": 33, "second": 32}
